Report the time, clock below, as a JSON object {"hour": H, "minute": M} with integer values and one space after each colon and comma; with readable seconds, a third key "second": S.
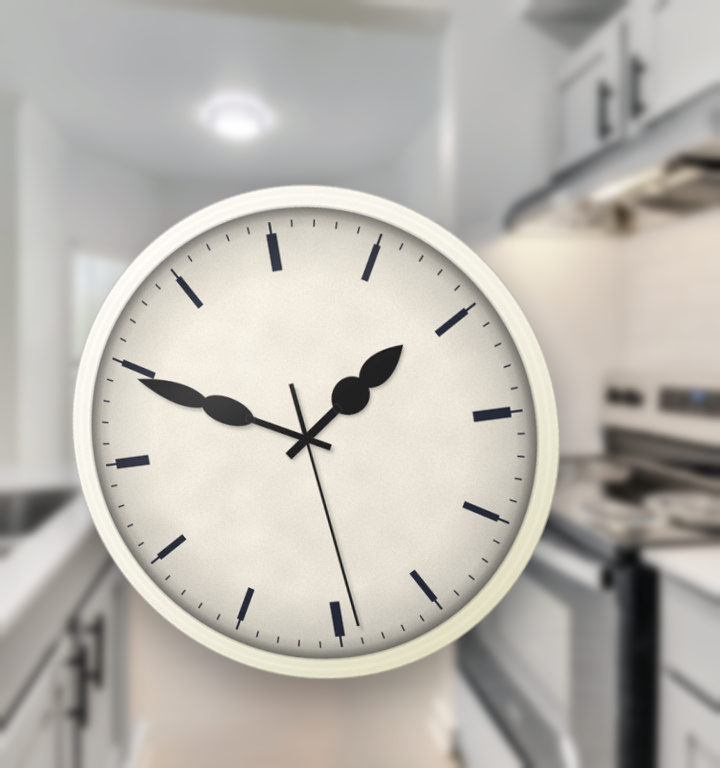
{"hour": 1, "minute": 49, "second": 29}
